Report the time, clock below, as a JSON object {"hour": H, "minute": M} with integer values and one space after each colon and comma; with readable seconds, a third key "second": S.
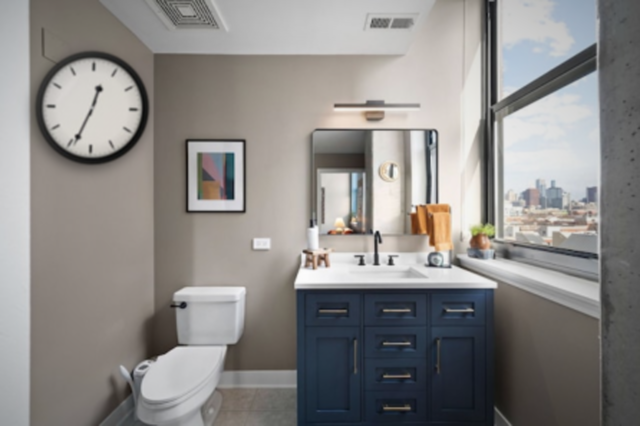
{"hour": 12, "minute": 34}
